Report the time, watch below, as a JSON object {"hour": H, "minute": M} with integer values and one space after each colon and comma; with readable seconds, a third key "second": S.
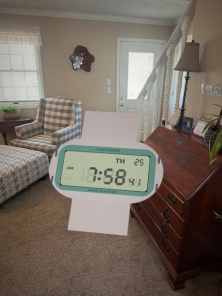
{"hour": 7, "minute": 58, "second": 41}
